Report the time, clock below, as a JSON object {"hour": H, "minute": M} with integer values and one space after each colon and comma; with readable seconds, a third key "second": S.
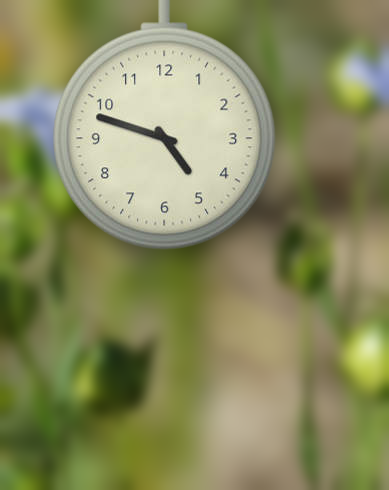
{"hour": 4, "minute": 48}
